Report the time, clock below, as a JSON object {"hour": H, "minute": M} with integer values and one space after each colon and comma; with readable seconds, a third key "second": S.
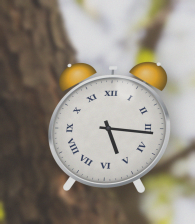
{"hour": 5, "minute": 16}
